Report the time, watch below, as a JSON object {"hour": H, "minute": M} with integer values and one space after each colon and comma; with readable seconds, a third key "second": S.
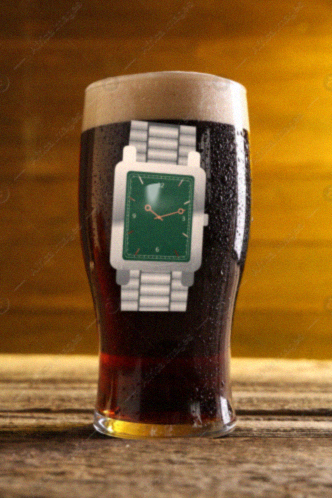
{"hour": 10, "minute": 12}
